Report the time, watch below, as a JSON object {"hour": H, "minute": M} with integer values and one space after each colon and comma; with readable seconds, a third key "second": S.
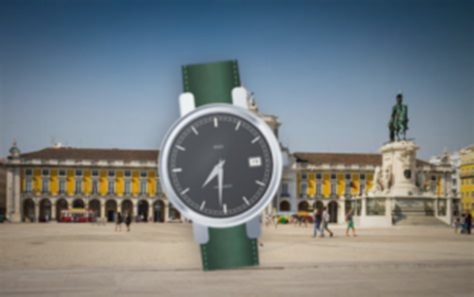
{"hour": 7, "minute": 31}
